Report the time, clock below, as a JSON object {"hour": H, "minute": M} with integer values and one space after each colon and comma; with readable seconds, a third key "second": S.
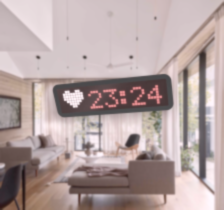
{"hour": 23, "minute": 24}
